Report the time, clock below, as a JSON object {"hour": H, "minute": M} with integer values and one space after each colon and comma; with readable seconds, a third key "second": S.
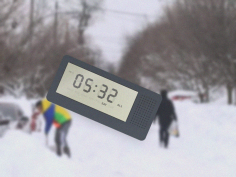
{"hour": 5, "minute": 32}
